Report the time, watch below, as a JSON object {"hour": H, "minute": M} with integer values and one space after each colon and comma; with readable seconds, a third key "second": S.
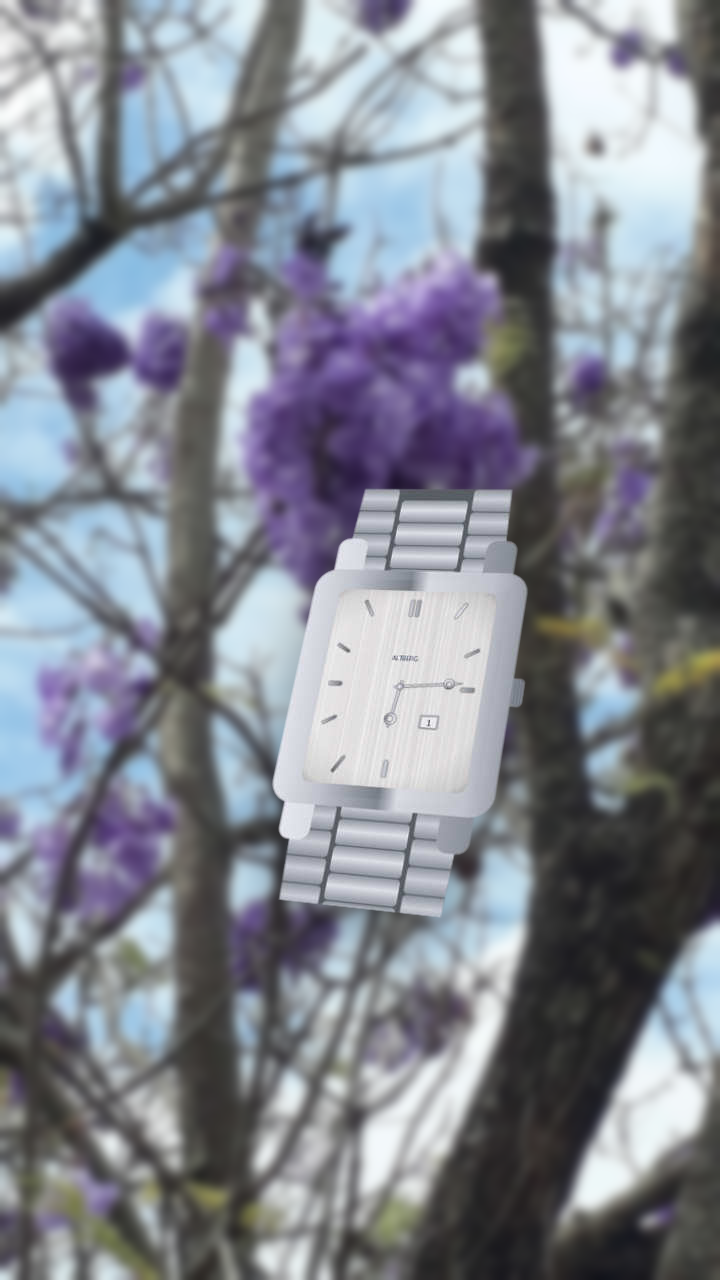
{"hour": 6, "minute": 14}
